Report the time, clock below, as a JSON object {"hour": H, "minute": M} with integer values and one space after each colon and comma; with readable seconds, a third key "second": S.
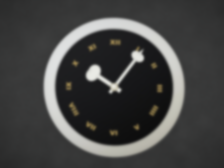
{"hour": 10, "minute": 6}
